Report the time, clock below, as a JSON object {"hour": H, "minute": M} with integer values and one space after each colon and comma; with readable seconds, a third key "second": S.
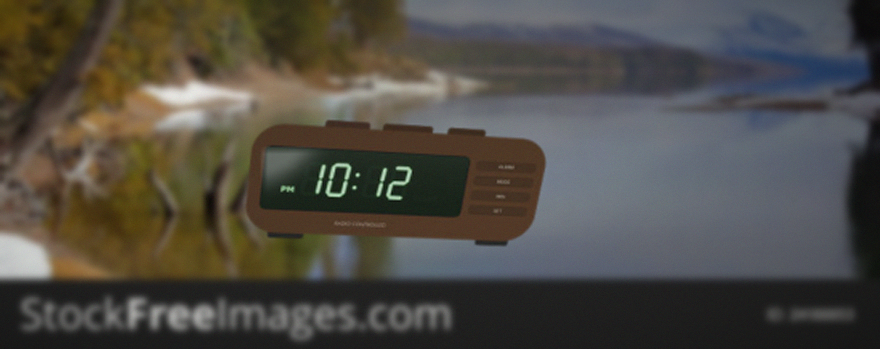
{"hour": 10, "minute": 12}
